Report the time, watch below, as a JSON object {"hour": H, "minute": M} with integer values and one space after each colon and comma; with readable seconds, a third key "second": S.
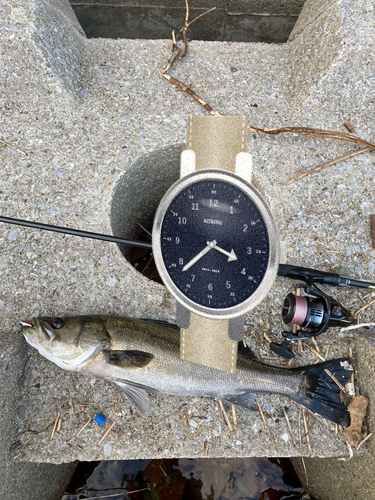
{"hour": 3, "minute": 38}
